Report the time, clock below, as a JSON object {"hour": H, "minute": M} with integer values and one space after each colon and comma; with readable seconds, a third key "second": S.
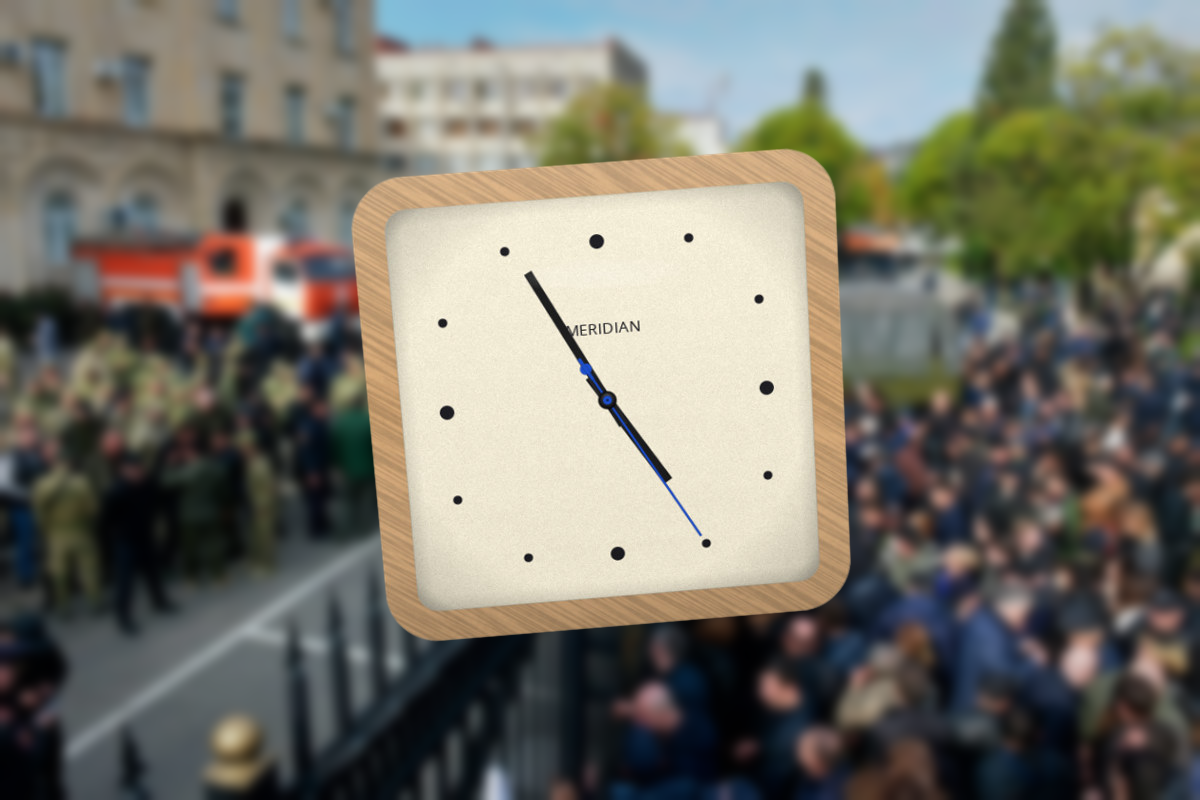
{"hour": 4, "minute": 55, "second": 25}
